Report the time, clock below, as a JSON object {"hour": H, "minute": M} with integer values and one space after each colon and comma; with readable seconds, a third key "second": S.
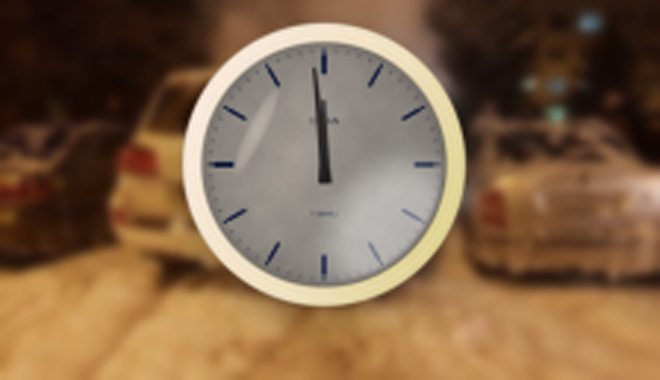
{"hour": 11, "minute": 59}
